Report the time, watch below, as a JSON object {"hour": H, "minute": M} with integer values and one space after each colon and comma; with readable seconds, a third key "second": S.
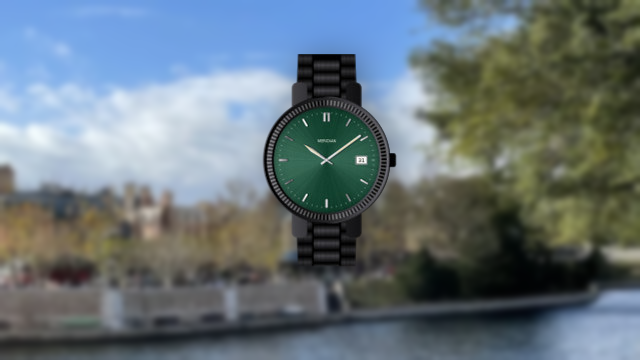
{"hour": 10, "minute": 9}
